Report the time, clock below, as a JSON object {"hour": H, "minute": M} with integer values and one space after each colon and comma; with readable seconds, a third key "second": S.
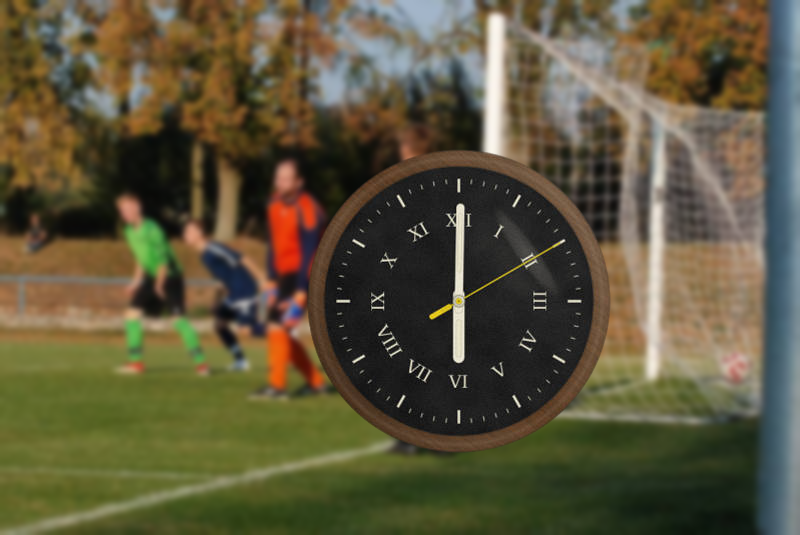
{"hour": 6, "minute": 0, "second": 10}
